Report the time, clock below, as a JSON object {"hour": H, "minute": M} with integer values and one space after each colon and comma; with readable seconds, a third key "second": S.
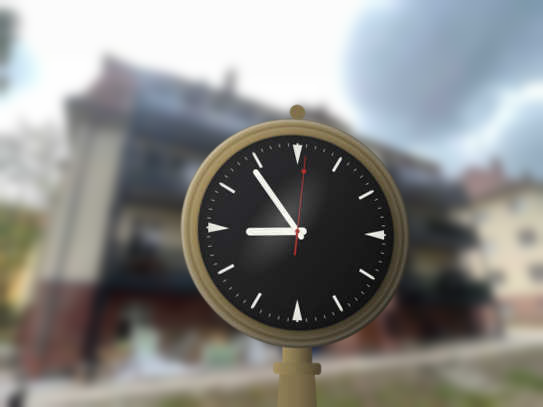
{"hour": 8, "minute": 54, "second": 1}
